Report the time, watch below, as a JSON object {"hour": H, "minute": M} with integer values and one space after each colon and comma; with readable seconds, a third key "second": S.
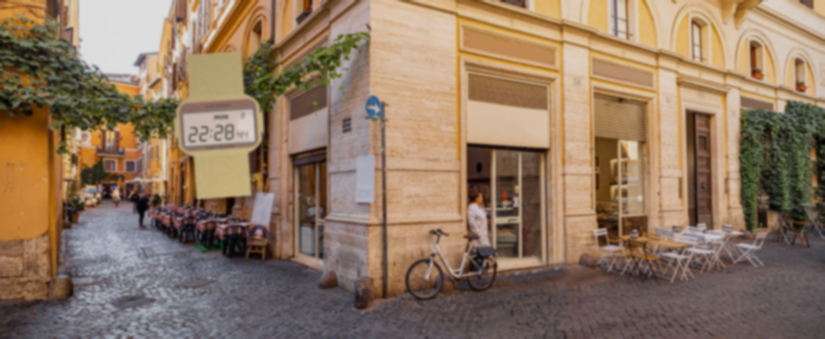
{"hour": 22, "minute": 28}
